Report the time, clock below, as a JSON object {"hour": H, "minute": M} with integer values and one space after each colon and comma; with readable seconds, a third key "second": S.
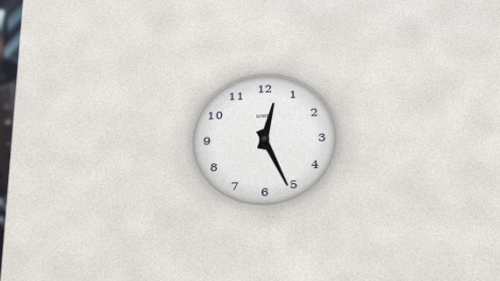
{"hour": 12, "minute": 26}
